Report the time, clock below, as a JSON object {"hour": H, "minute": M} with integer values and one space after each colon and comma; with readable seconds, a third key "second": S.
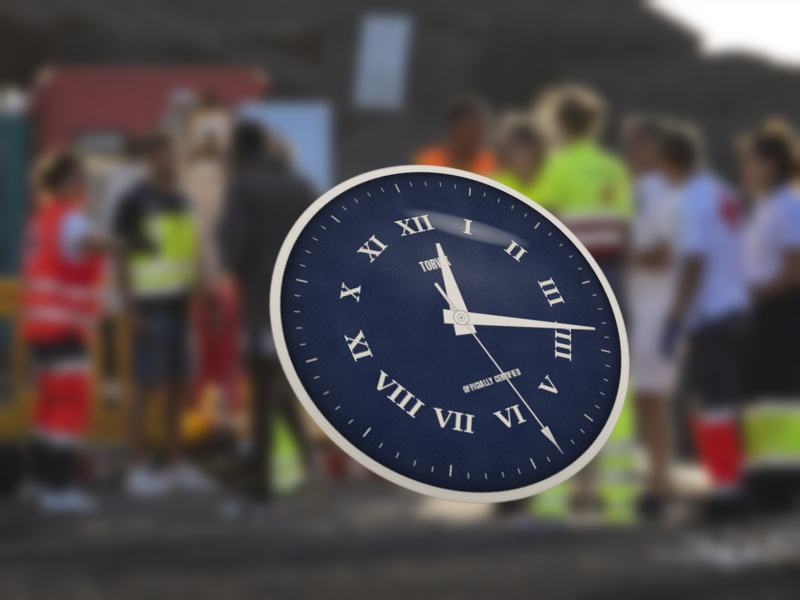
{"hour": 12, "minute": 18, "second": 28}
